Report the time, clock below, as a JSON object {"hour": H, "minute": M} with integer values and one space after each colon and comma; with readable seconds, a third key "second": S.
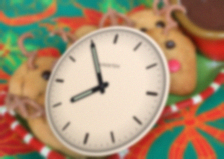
{"hour": 7, "minute": 55}
